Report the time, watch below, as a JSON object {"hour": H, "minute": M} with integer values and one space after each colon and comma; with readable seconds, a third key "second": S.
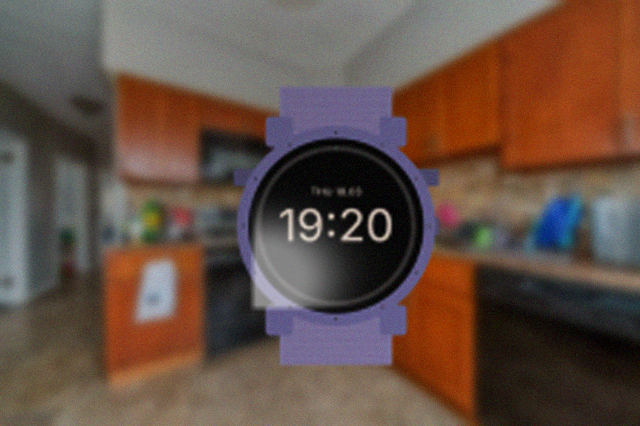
{"hour": 19, "minute": 20}
